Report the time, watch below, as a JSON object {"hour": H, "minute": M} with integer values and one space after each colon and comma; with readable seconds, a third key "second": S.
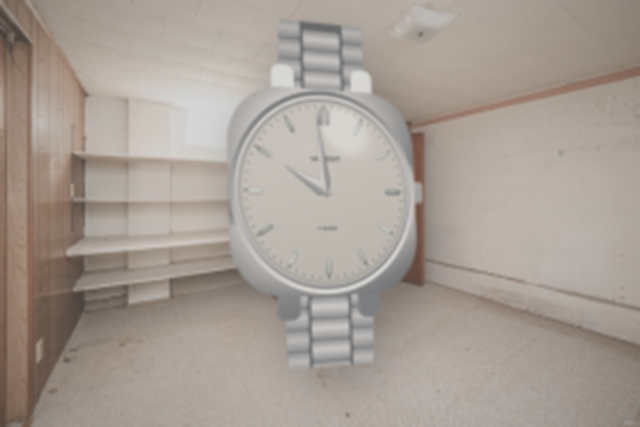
{"hour": 9, "minute": 59}
